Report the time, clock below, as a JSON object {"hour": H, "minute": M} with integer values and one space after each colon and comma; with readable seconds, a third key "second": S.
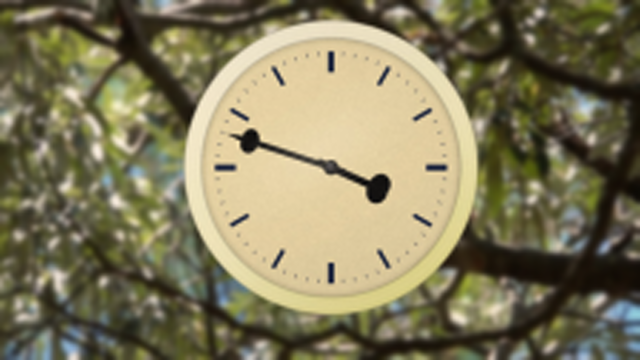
{"hour": 3, "minute": 48}
